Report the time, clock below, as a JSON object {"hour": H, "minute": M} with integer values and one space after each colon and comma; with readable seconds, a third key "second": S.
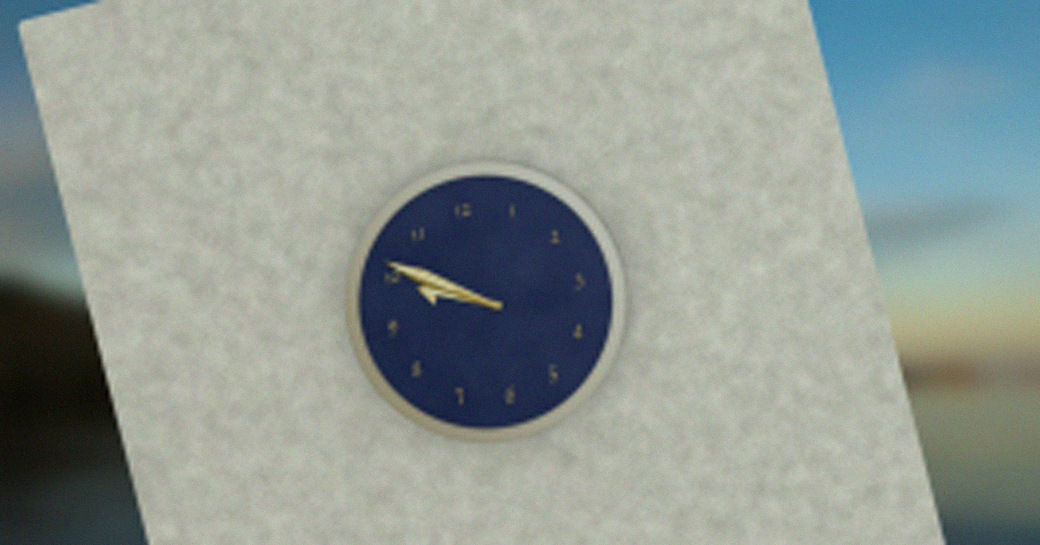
{"hour": 9, "minute": 51}
